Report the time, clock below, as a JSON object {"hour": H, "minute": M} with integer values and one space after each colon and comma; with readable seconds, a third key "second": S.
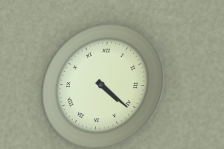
{"hour": 4, "minute": 21}
